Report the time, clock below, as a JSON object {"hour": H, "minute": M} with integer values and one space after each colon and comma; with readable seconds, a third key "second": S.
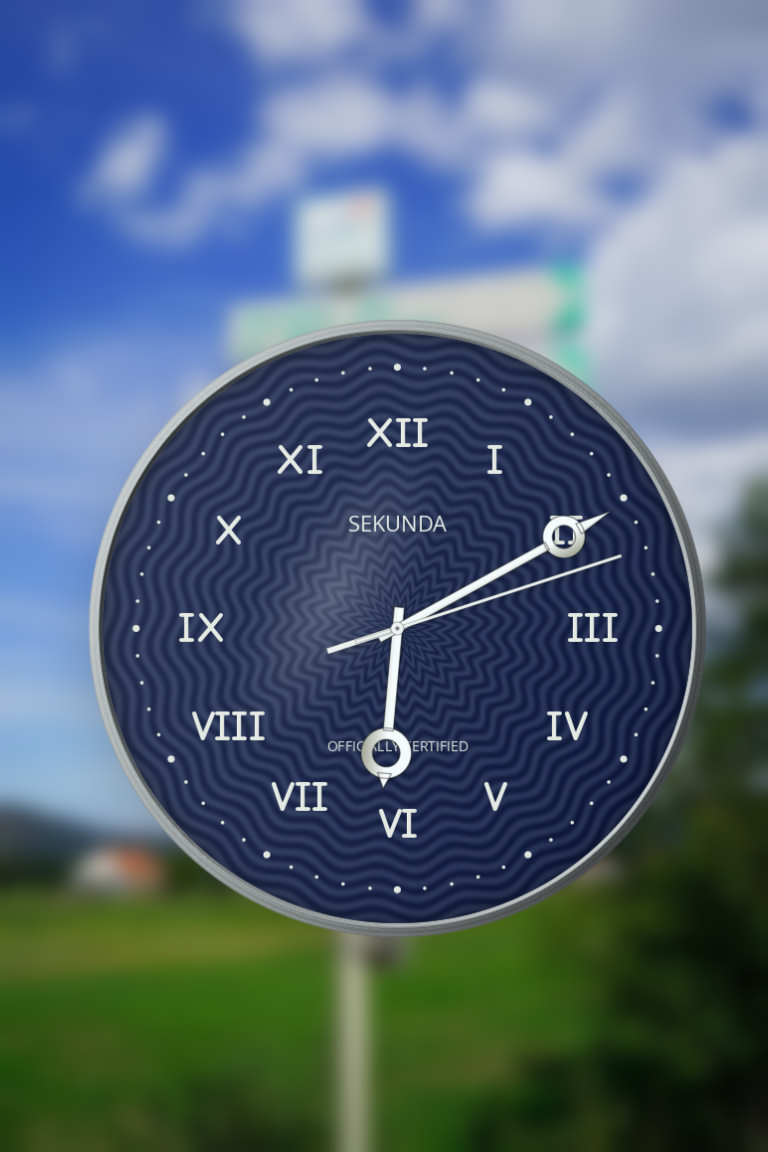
{"hour": 6, "minute": 10, "second": 12}
